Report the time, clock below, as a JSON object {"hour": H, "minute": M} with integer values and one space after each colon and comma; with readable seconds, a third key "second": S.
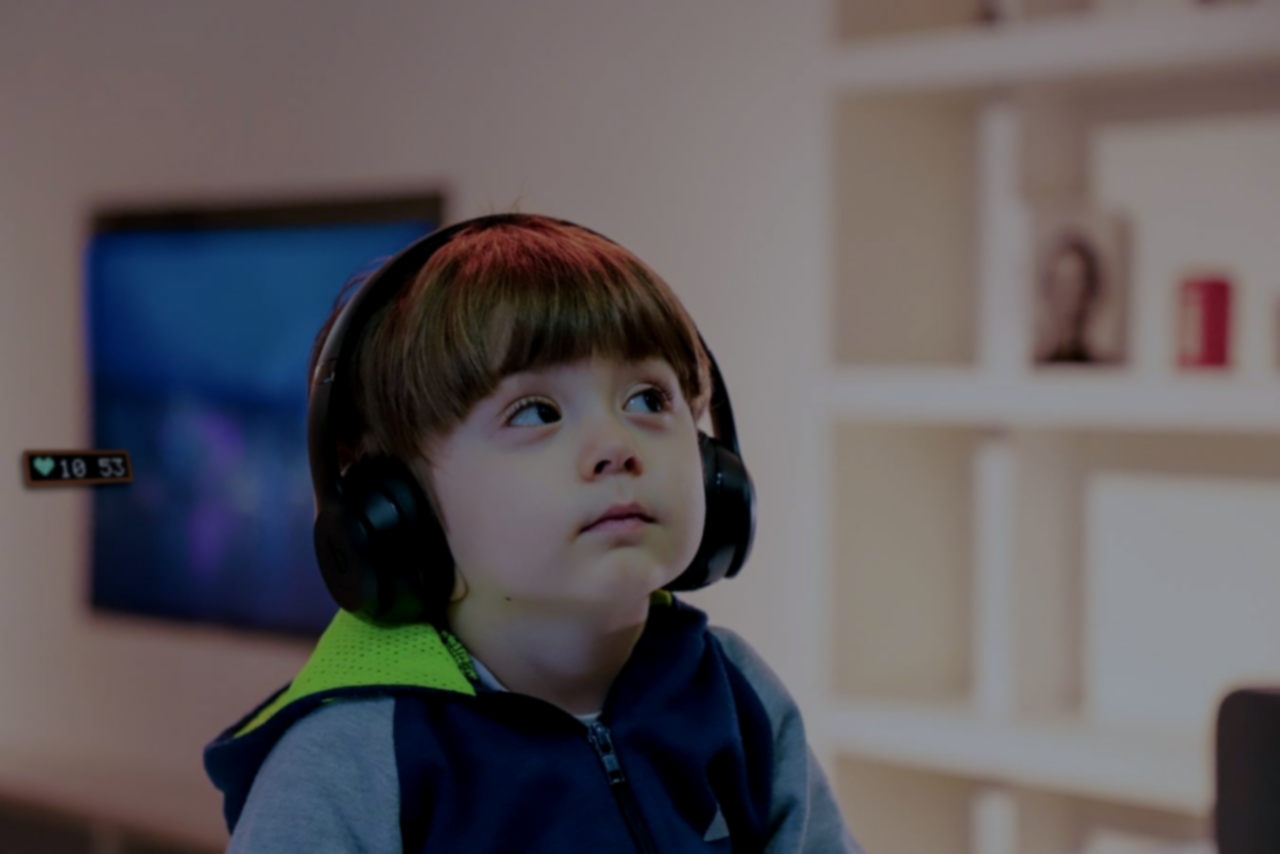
{"hour": 10, "minute": 53}
